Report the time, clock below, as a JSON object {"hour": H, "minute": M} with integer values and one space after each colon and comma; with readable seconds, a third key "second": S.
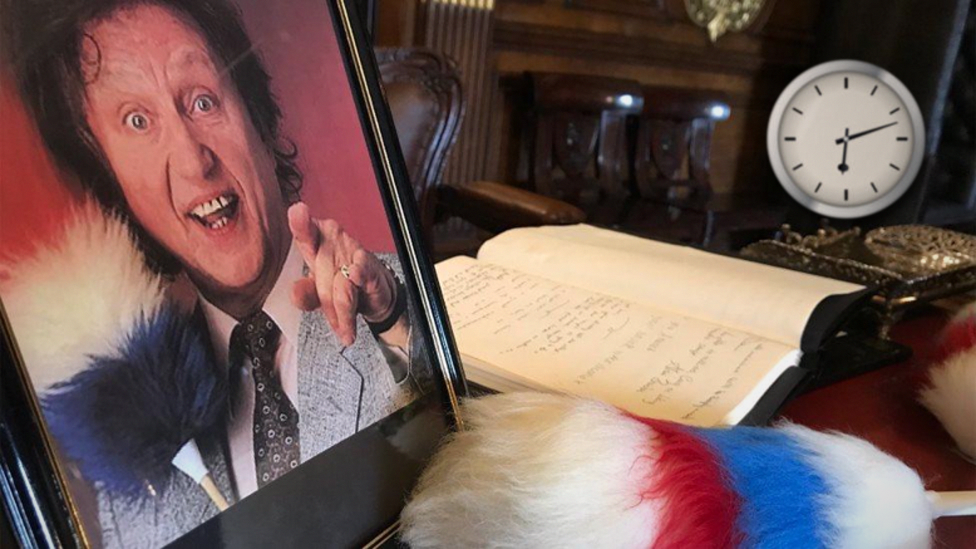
{"hour": 6, "minute": 12}
